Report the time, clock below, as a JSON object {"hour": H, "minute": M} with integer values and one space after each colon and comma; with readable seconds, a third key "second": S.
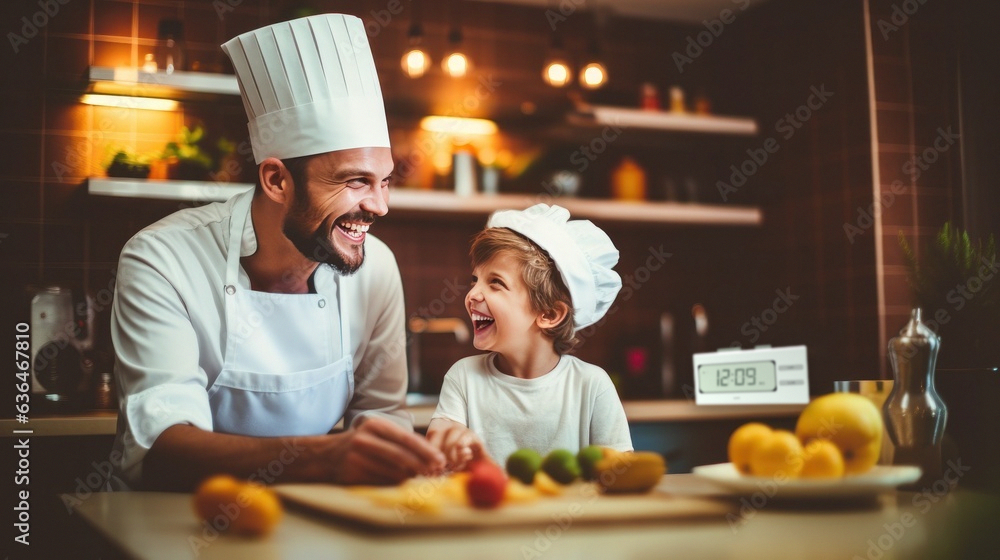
{"hour": 12, "minute": 9}
